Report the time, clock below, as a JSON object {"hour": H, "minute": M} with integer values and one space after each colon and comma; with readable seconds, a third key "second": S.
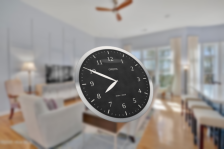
{"hour": 7, "minute": 50}
